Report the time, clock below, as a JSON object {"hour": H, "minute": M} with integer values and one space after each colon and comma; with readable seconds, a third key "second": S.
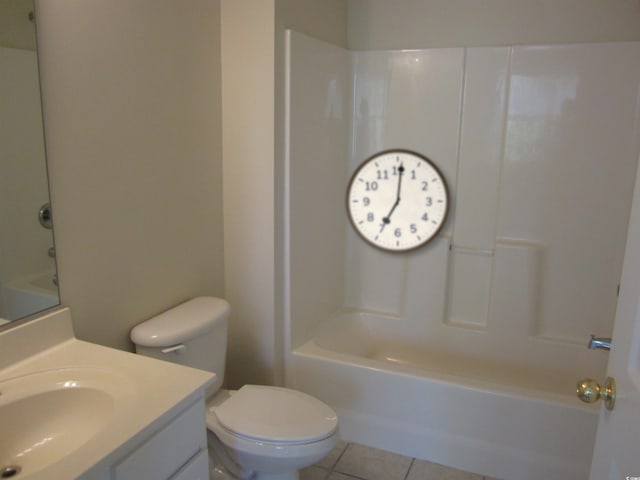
{"hour": 7, "minute": 1}
